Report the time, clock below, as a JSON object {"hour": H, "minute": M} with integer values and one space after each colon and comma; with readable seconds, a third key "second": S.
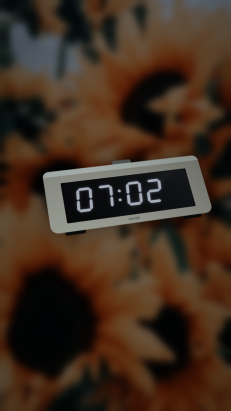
{"hour": 7, "minute": 2}
